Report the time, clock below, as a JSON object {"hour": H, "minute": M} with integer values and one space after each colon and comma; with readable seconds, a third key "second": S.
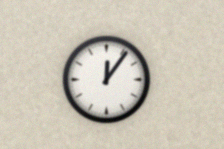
{"hour": 12, "minute": 6}
